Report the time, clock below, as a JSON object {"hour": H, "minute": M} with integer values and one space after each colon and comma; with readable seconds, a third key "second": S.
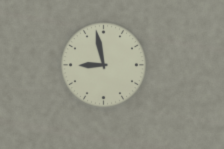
{"hour": 8, "minute": 58}
